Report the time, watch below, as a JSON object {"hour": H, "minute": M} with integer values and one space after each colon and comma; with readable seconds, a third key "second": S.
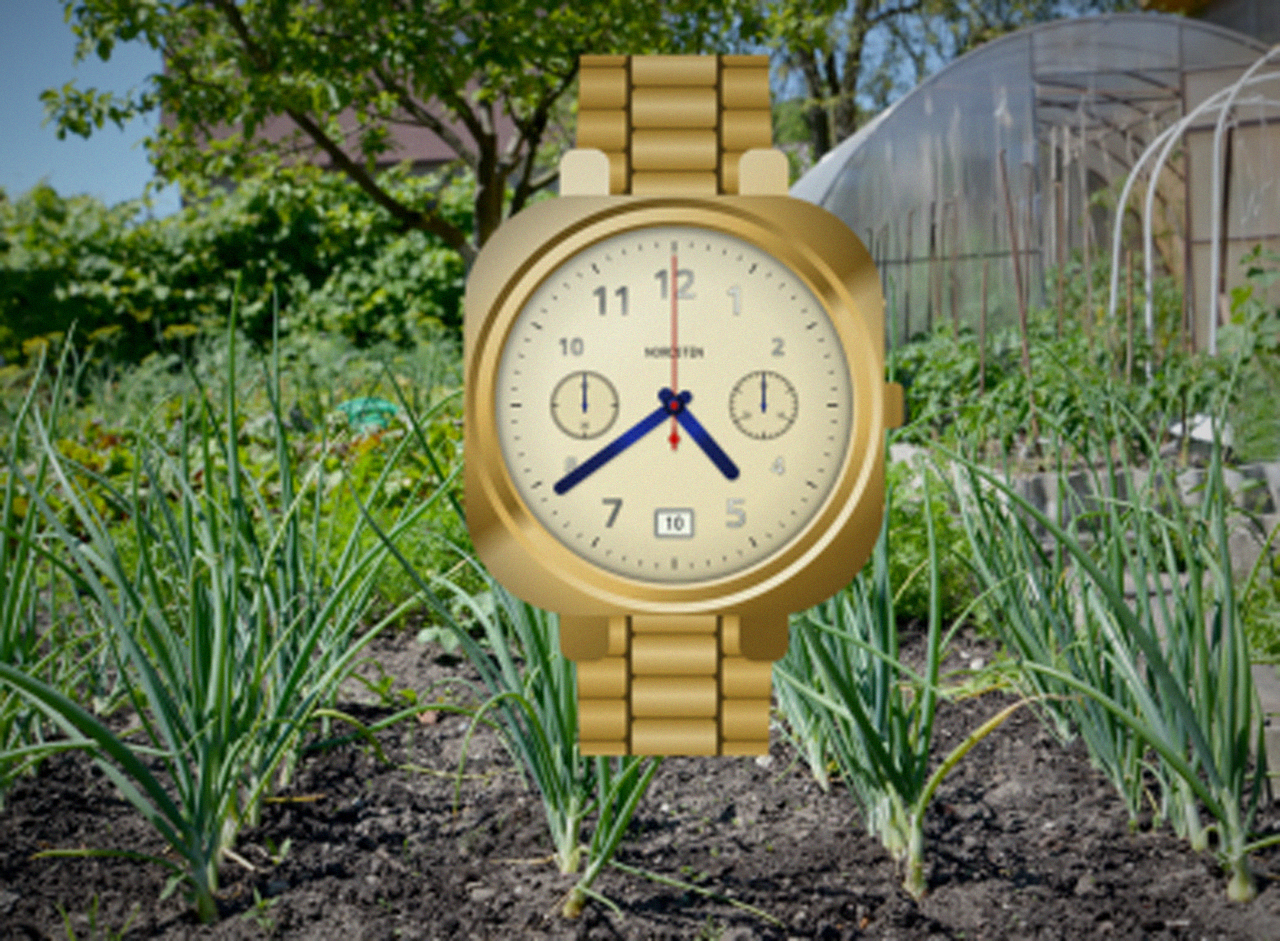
{"hour": 4, "minute": 39}
